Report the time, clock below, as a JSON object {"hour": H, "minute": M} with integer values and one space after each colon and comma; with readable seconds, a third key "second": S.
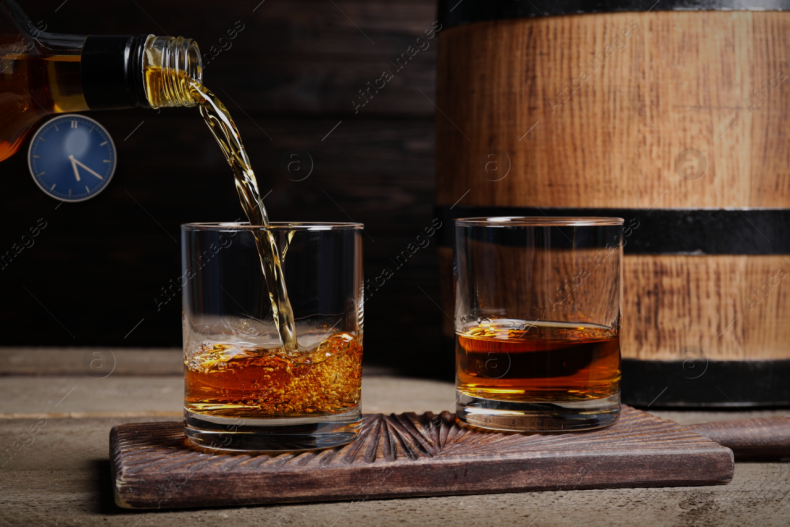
{"hour": 5, "minute": 20}
